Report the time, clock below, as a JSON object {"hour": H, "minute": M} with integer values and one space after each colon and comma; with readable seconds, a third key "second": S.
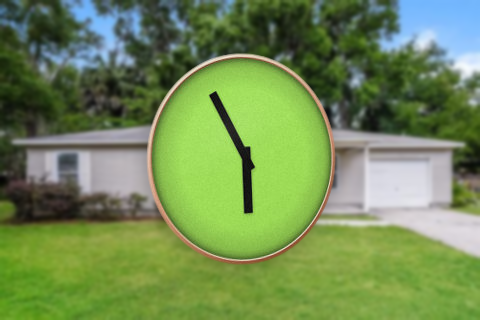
{"hour": 5, "minute": 55}
